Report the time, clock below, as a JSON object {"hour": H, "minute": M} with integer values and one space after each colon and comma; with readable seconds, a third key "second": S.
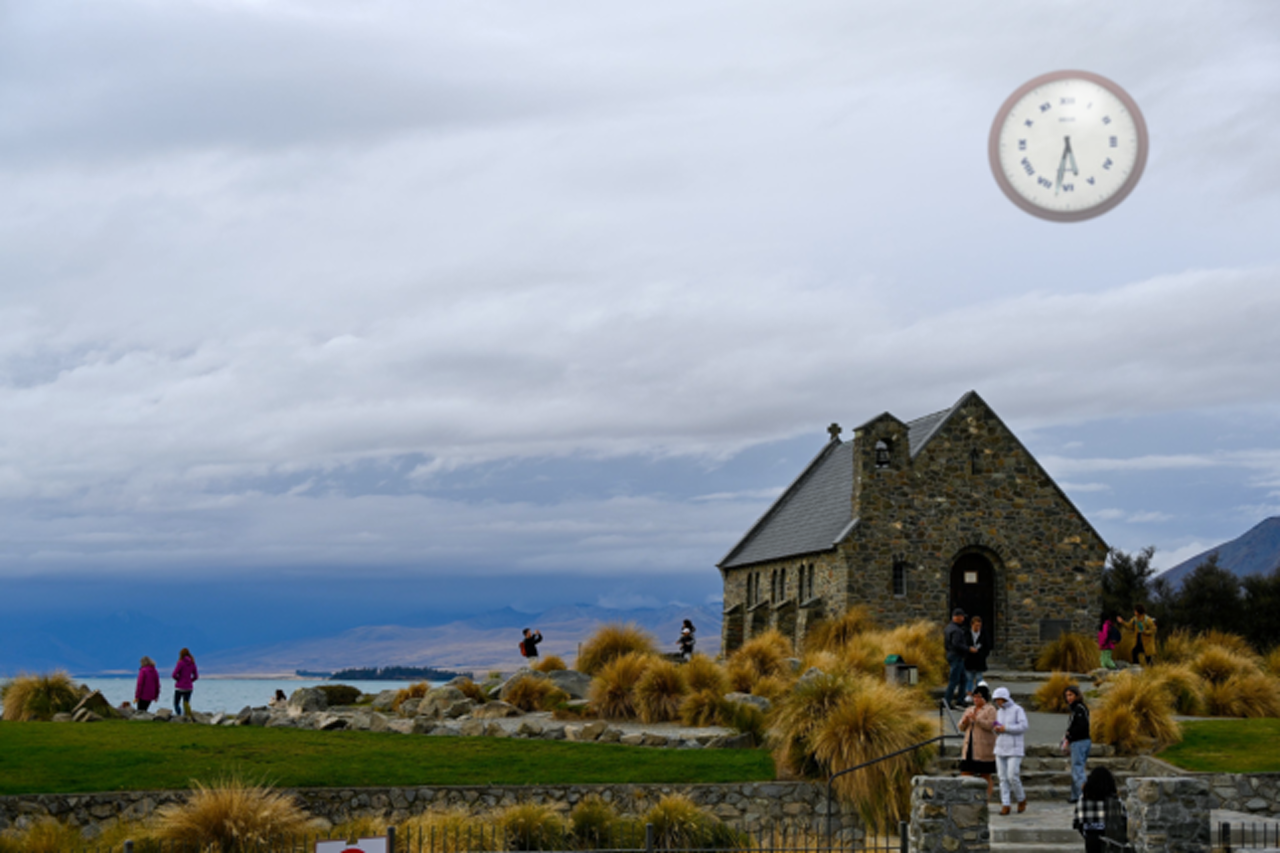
{"hour": 5, "minute": 32}
